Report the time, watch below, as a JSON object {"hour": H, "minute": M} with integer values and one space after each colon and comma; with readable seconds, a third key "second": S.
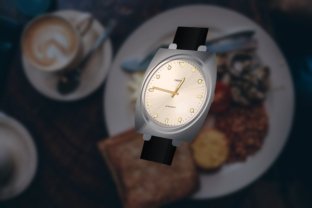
{"hour": 12, "minute": 46}
